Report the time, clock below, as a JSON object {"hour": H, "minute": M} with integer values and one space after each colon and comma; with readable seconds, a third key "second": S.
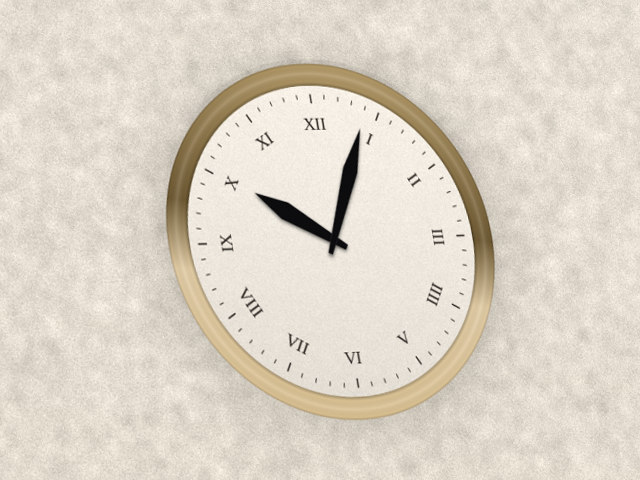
{"hour": 10, "minute": 4}
